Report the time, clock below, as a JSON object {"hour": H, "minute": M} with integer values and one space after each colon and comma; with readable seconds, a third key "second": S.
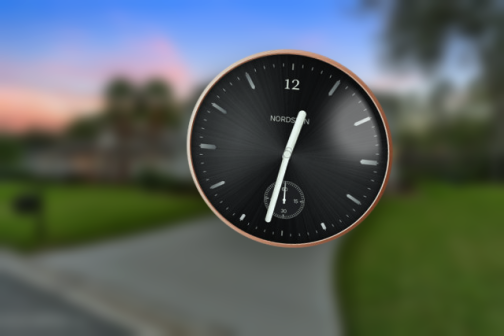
{"hour": 12, "minute": 32}
